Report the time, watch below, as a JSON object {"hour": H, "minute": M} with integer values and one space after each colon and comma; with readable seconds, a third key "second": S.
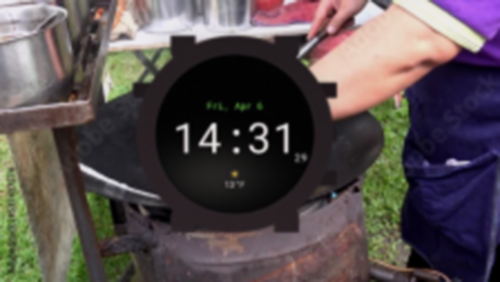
{"hour": 14, "minute": 31}
